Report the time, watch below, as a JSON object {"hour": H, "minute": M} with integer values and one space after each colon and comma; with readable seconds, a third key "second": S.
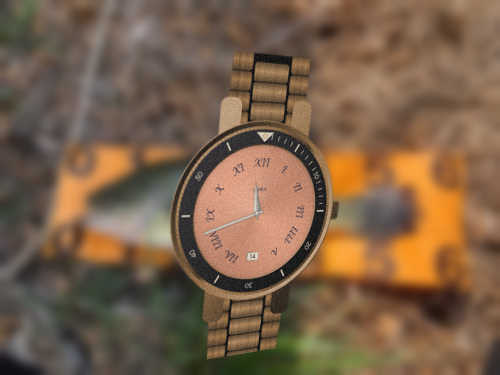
{"hour": 11, "minute": 42}
